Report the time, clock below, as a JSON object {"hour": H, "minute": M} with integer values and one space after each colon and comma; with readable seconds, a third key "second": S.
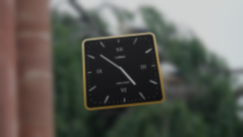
{"hour": 4, "minute": 52}
